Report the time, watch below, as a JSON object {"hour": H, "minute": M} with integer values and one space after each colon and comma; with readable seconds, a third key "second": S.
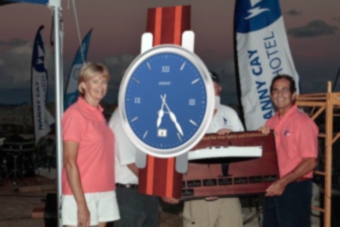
{"hour": 6, "minute": 24}
